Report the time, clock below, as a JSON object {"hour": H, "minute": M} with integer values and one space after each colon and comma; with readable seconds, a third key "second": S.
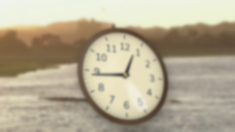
{"hour": 12, "minute": 44}
